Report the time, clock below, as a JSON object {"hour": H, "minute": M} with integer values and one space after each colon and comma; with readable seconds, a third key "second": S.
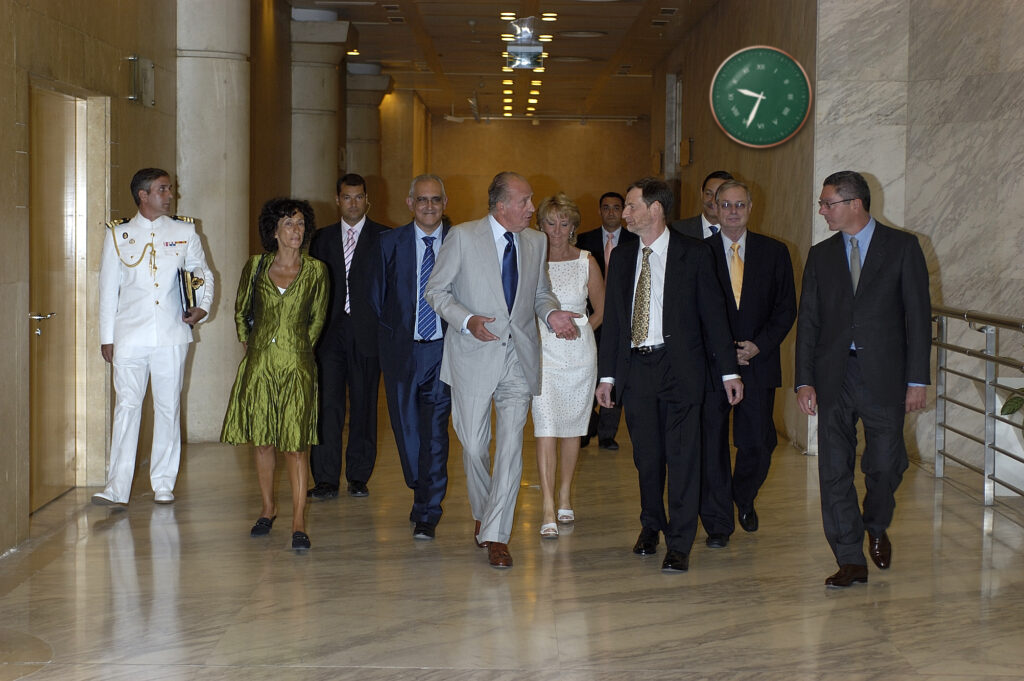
{"hour": 9, "minute": 34}
